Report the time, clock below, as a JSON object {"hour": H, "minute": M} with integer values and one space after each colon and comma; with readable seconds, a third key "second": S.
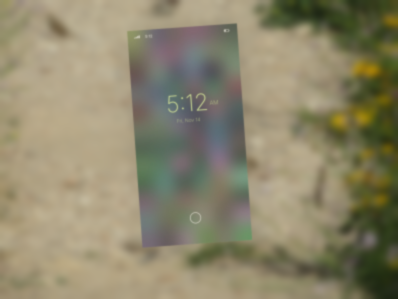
{"hour": 5, "minute": 12}
